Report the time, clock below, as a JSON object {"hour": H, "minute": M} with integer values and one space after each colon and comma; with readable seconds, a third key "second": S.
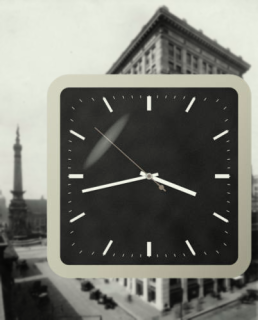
{"hour": 3, "minute": 42, "second": 52}
